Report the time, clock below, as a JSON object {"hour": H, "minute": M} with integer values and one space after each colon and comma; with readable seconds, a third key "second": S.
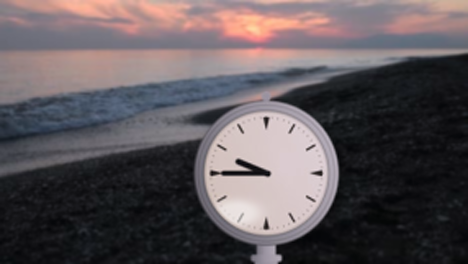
{"hour": 9, "minute": 45}
